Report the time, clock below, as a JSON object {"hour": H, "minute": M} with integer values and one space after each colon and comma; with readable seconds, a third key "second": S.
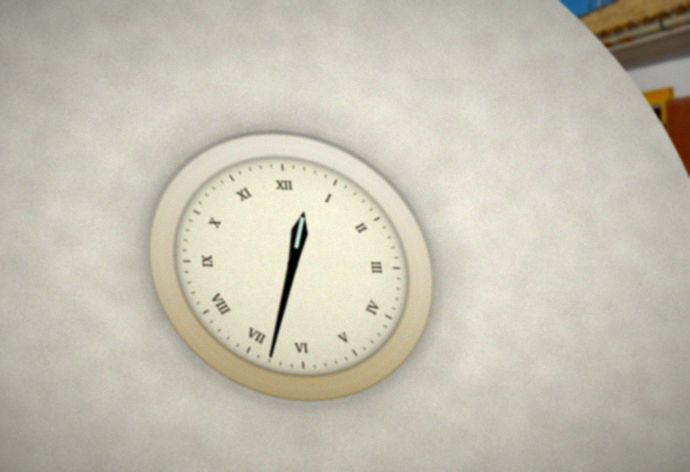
{"hour": 12, "minute": 33}
